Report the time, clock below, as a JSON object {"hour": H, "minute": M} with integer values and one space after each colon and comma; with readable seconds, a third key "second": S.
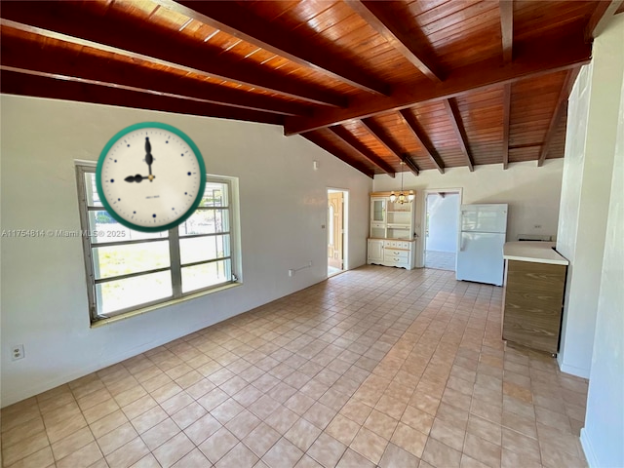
{"hour": 9, "minute": 0}
